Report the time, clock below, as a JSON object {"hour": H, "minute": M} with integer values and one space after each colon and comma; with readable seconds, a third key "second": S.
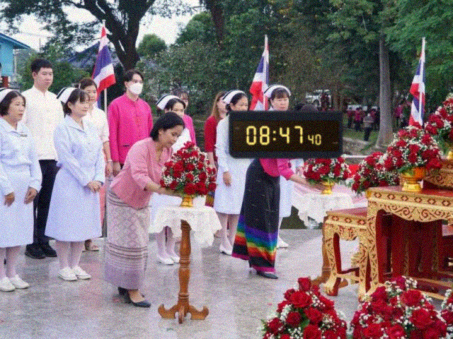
{"hour": 8, "minute": 47, "second": 40}
